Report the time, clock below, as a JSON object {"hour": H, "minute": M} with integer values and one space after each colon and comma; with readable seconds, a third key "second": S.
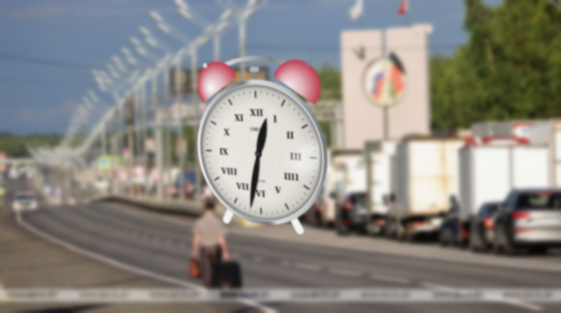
{"hour": 12, "minute": 32}
